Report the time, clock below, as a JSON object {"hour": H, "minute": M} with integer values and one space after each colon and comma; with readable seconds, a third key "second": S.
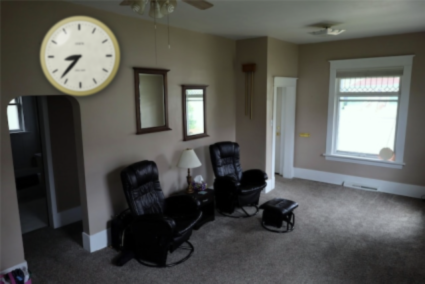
{"hour": 8, "minute": 37}
